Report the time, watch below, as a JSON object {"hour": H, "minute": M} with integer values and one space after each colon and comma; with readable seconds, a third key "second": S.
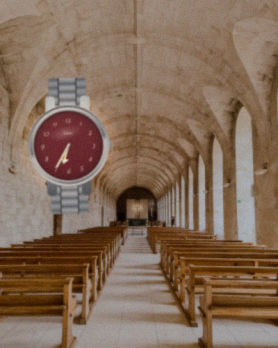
{"hour": 6, "minute": 35}
